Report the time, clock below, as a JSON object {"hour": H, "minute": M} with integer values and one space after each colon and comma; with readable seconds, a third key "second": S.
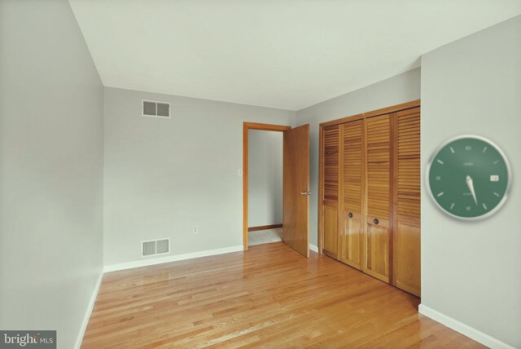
{"hour": 5, "minute": 27}
